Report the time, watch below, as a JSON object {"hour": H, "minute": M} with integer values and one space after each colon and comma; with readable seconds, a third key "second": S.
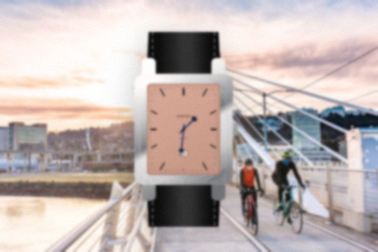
{"hour": 1, "minute": 31}
